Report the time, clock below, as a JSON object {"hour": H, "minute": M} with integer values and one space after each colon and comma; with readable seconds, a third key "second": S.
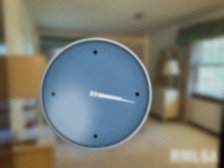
{"hour": 3, "minute": 17}
